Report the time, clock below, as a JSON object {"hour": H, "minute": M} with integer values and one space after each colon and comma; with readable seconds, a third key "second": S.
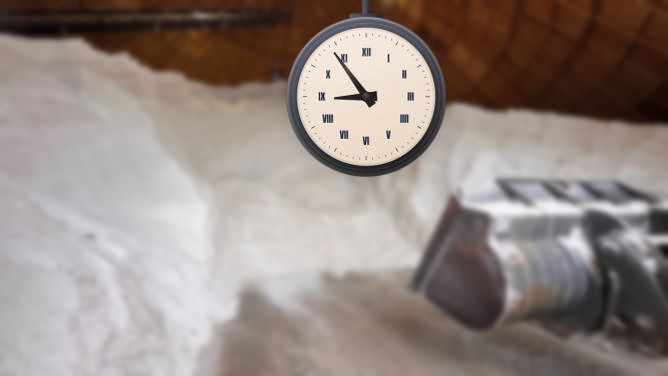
{"hour": 8, "minute": 54}
